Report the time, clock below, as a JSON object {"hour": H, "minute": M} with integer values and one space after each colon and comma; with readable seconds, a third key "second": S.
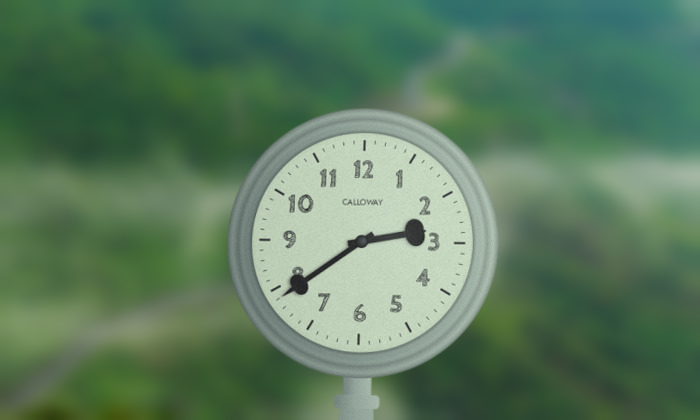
{"hour": 2, "minute": 39}
